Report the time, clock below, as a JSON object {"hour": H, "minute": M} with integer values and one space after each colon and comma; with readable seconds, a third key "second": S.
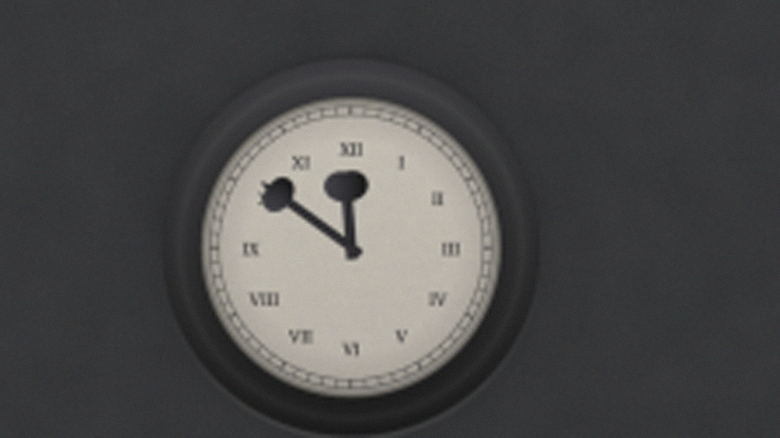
{"hour": 11, "minute": 51}
